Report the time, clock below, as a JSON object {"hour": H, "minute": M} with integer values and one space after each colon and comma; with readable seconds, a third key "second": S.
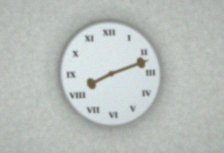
{"hour": 8, "minute": 12}
